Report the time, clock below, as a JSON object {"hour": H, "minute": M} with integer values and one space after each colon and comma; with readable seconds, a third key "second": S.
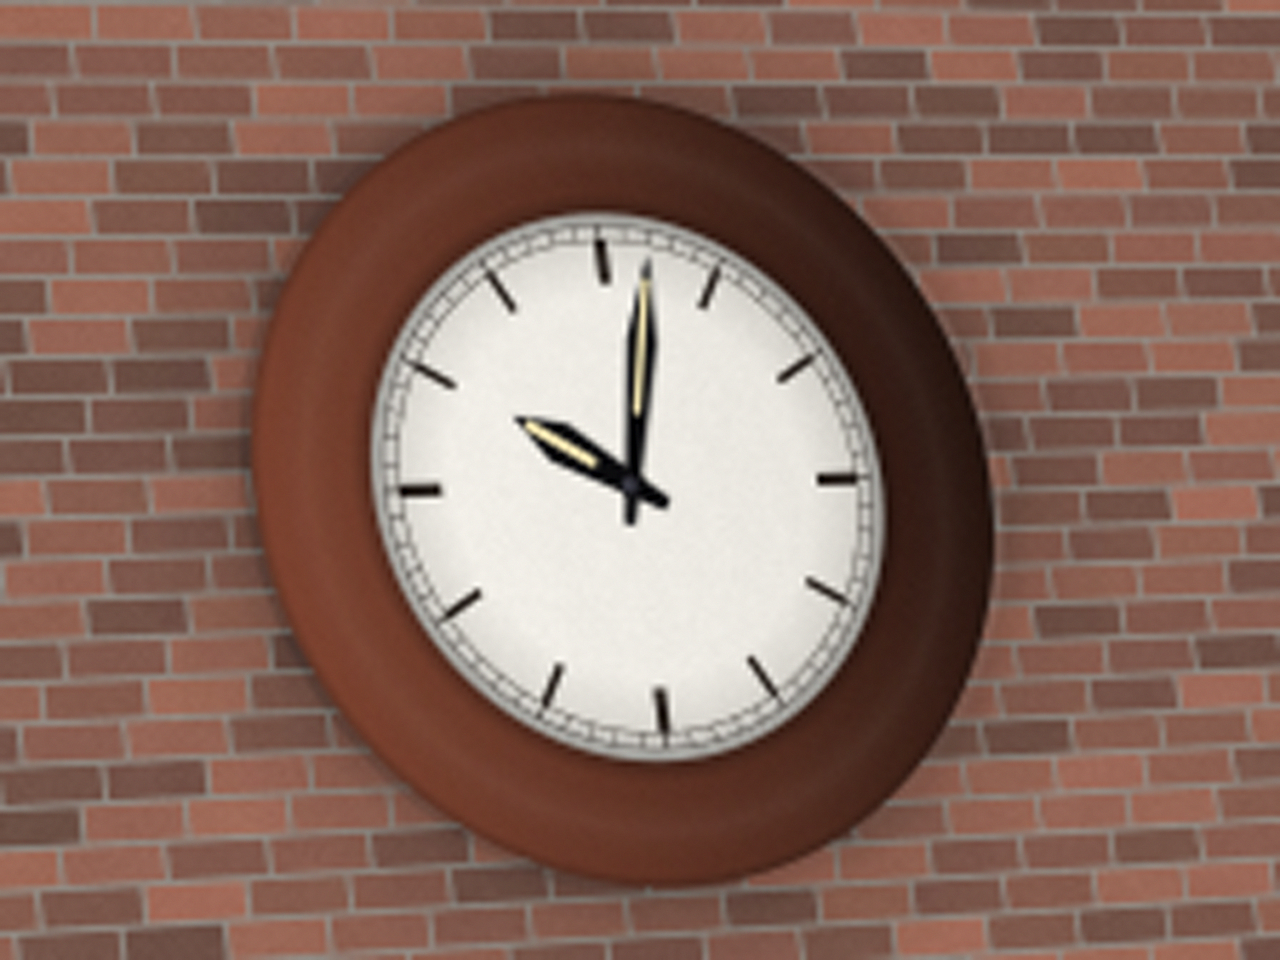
{"hour": 10, "minute": 2}
